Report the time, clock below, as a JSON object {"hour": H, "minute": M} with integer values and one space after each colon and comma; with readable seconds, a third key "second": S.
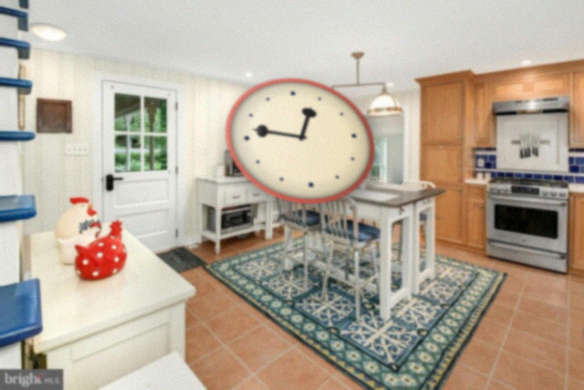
{"hour": 12, "minute": 47}
